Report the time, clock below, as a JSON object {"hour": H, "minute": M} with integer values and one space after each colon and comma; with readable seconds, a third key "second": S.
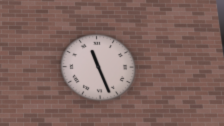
{"hour": 11, "minute": 27}
